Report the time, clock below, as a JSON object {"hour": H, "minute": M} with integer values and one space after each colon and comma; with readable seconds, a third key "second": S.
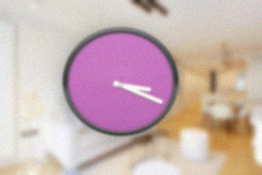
{"hour": 3, "minute": 19}
